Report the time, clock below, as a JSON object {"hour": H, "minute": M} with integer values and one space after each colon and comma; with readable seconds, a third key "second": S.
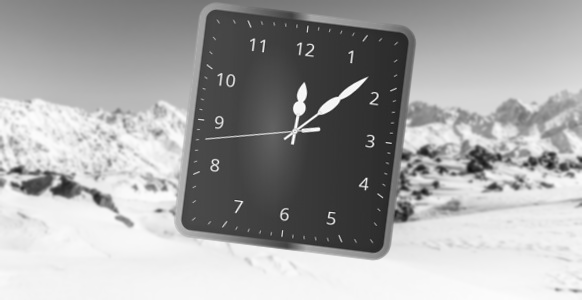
{"hour": 12, "minute": 7, "second": 43}
